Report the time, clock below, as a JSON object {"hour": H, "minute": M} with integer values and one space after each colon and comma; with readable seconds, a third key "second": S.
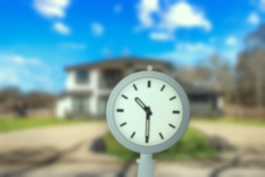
{"hour": 10, "minute": 30}
